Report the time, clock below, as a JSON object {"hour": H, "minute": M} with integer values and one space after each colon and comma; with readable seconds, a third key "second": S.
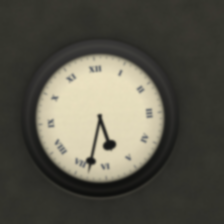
{"hour": 5, "minute": 33}
